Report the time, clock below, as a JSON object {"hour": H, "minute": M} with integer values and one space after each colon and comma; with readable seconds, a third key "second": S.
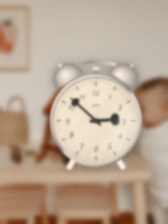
{"hour": 2, "minute": 52}
